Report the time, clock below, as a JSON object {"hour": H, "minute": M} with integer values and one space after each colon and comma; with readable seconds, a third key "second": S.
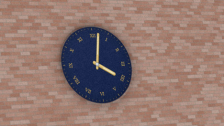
{"hour": 4, "minute": 2}
